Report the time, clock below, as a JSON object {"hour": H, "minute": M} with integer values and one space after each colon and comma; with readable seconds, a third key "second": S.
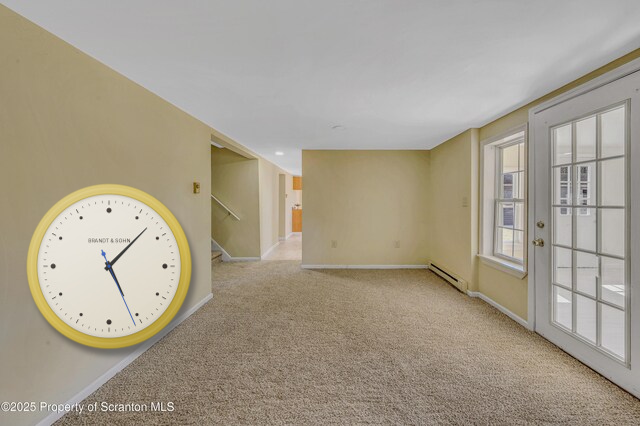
{"hour": 5, "minute": 7, "second": 26}
